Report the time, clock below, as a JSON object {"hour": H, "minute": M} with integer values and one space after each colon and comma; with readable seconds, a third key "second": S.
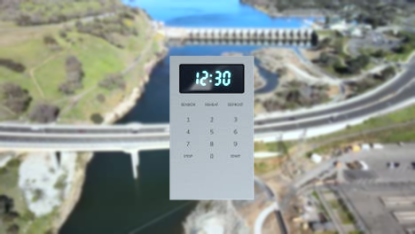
{"hour": 12, "minute": 30}
